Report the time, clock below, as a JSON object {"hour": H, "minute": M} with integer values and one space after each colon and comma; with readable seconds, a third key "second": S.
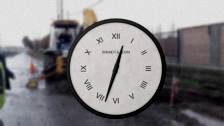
{"hour": 12, "minute": 33}
